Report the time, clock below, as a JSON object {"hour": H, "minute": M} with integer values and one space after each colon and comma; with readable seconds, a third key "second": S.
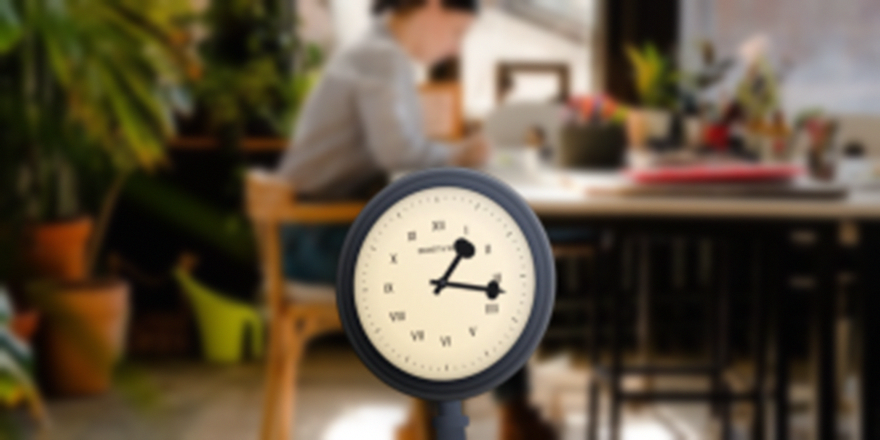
{"hour": 1, "minute": 17}
